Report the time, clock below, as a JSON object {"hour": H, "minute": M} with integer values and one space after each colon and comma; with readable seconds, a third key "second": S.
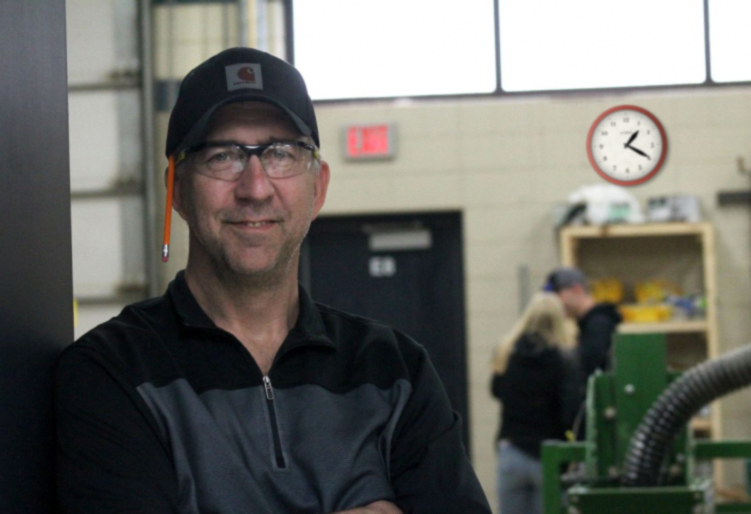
{"hour": 1, "minute": 20}
